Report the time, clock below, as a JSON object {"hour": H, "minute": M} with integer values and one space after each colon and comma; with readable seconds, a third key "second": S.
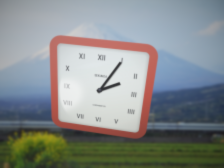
{"hour": 2, "minute": 5}
